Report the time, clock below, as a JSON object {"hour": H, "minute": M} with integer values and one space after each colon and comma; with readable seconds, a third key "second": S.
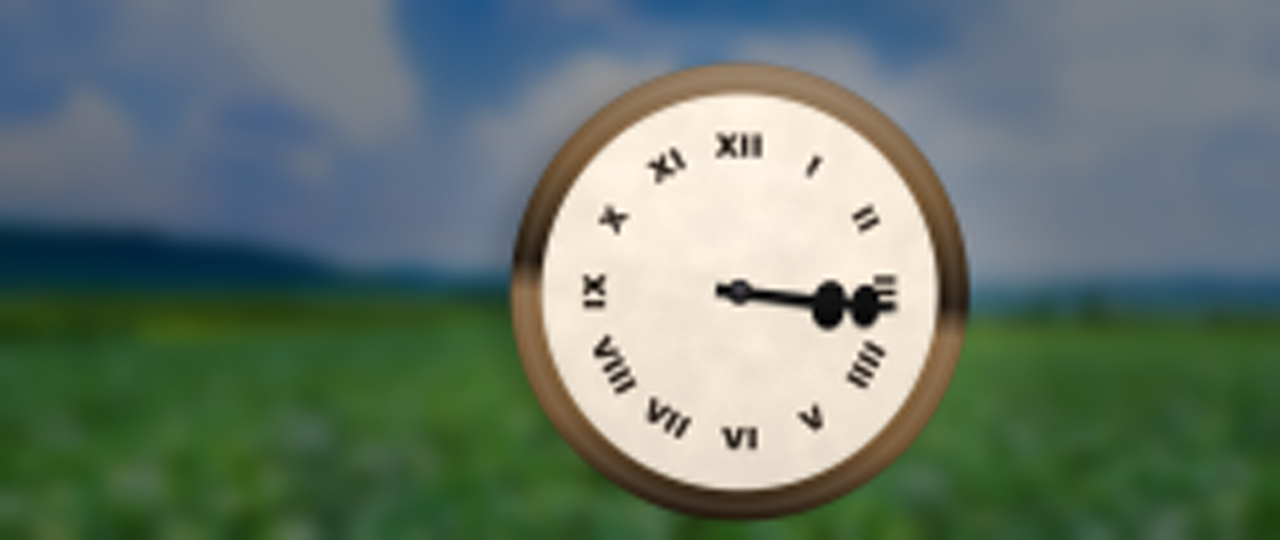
{"hour": 3, "minute": 16}
